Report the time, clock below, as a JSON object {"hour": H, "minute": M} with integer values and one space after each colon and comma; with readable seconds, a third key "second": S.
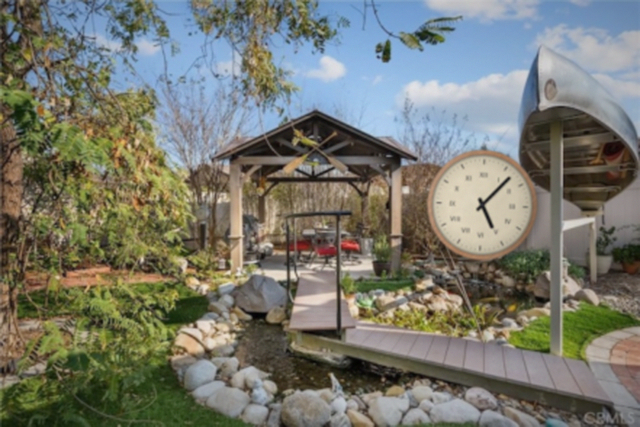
{"hour": 5, "minute": 7}
